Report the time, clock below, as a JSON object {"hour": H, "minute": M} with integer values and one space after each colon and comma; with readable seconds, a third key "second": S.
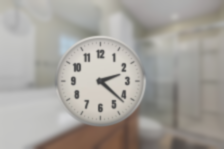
{"hour": 2, "minute": 22}
